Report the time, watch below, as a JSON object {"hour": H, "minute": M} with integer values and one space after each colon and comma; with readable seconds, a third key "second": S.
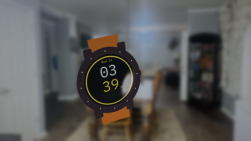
{"hour": 3, "minute": 39}
